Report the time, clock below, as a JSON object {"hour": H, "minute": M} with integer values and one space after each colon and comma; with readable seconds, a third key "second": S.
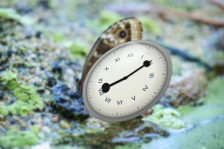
{"hour": 8, "minute": 9}
